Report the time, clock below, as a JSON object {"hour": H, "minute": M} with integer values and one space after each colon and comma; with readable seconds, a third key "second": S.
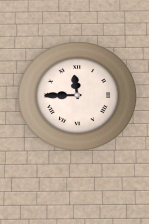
{"hour": 11, "minute": 45}
